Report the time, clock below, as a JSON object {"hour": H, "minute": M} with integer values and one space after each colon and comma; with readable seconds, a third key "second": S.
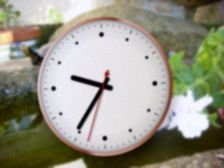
{"hour": 9, "minute": 35, "second": 33}
